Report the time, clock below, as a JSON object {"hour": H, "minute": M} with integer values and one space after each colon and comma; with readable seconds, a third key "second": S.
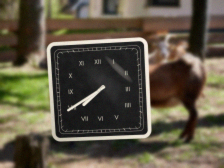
{"hour": 7, "minute": 40}
